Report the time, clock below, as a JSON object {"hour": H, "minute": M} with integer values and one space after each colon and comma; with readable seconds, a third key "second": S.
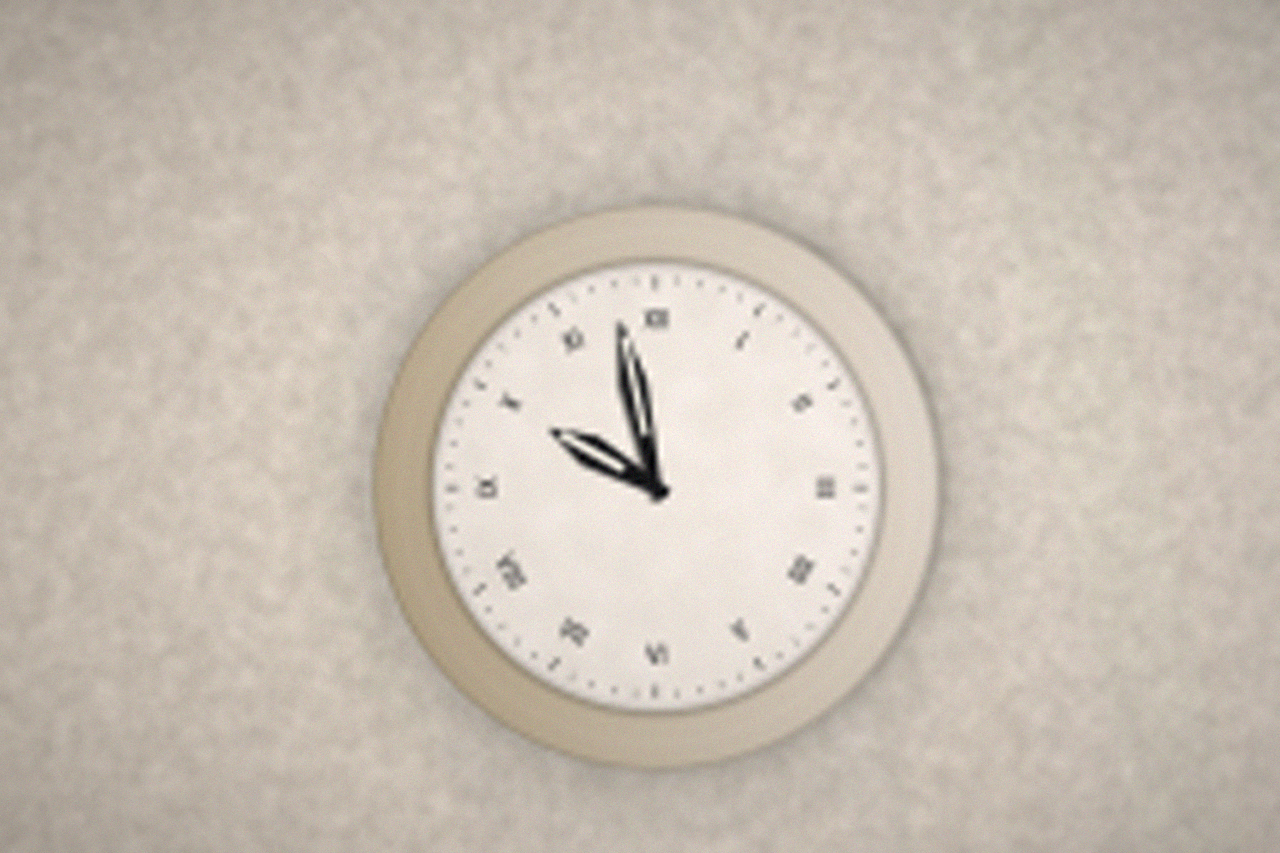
{"hour": 9, "minute": 58}
